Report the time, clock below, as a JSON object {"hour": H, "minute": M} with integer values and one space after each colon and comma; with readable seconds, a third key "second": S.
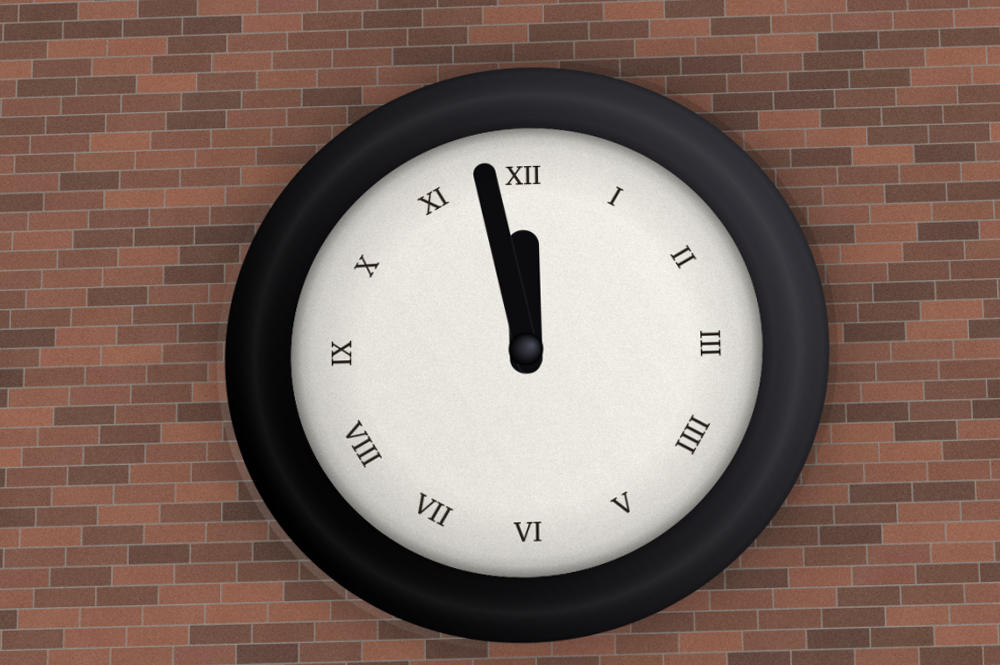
{"hour": 11, "minute": 58}
